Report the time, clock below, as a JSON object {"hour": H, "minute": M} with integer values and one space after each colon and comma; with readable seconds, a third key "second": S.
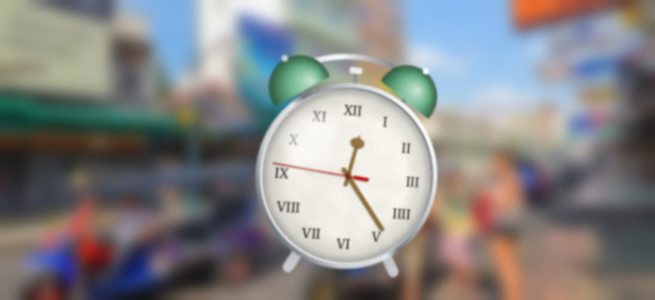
{"hour": 12, "minute": 23, "second": 46}
